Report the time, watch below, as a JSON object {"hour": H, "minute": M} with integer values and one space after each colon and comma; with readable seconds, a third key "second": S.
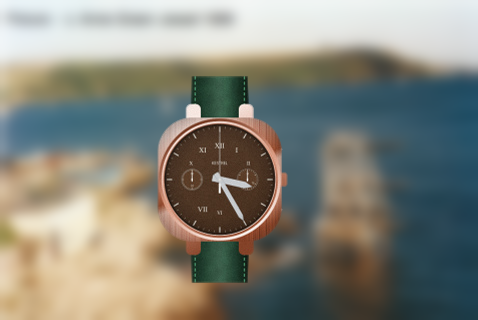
{"hour": 3, "minute": 25}
